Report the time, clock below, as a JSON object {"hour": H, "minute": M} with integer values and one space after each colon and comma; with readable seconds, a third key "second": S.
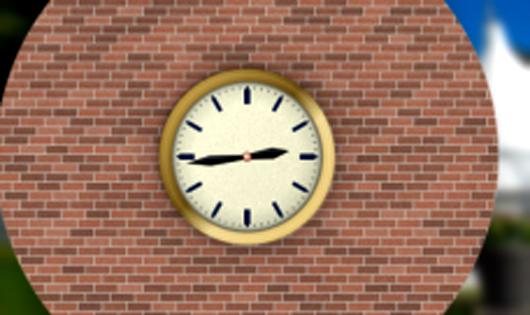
{"hour": 2, "minute": 44}
